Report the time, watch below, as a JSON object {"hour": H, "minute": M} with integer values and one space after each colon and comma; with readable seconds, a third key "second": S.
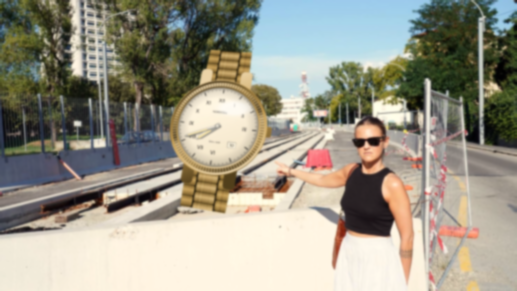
{"hour": 7, "minute": 41}
